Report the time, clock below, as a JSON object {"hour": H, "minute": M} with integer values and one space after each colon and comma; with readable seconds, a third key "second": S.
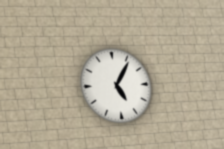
{"hour": 5, "minute": 6}
